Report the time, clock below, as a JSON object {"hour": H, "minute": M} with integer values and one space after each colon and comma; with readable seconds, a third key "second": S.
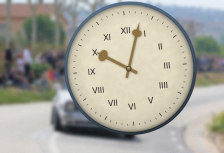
{"hour": 10, "minute": 3}
